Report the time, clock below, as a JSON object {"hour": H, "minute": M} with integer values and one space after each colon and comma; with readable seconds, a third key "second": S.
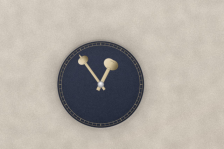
{"hour": 12, "minute": 54}
